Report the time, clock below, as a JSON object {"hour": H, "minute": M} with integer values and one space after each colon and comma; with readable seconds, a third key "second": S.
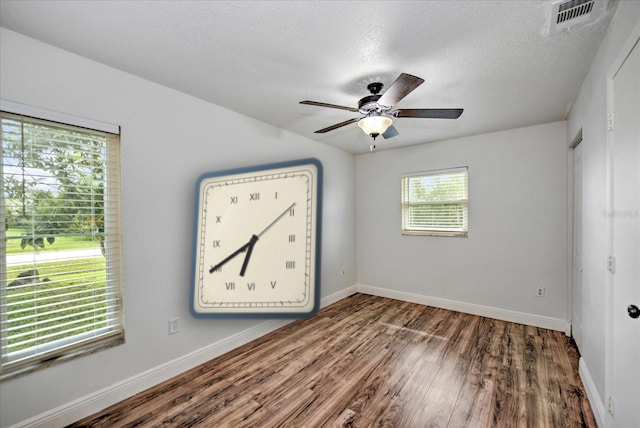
{"hour": 6, "minute": 40, "second": 9}
